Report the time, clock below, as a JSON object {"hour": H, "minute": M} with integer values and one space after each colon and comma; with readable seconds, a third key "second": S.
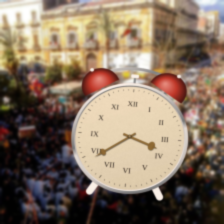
{"hour": 3, "minute": 39}
